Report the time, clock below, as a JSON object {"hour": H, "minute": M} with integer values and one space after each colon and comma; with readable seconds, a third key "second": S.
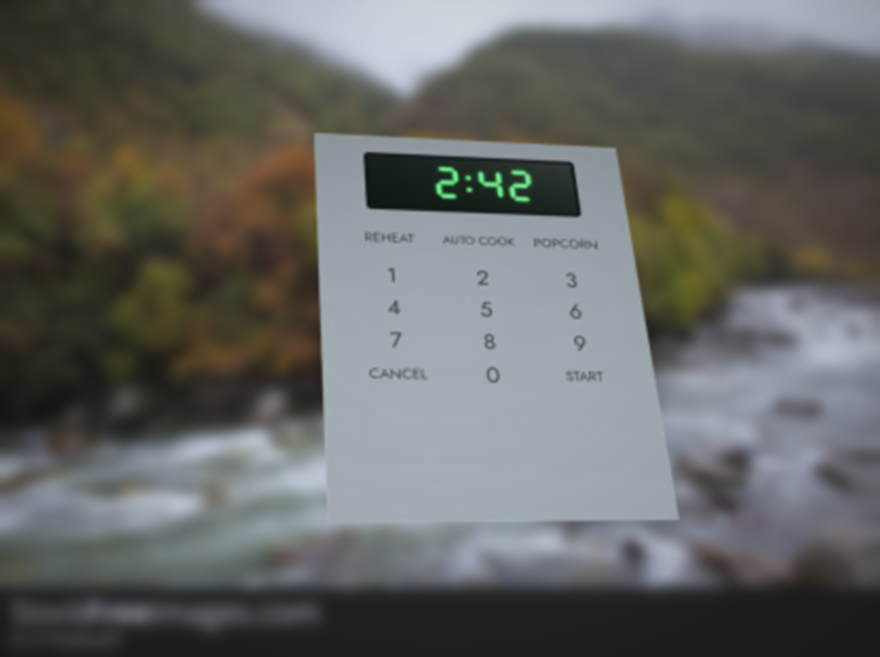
{"hour": 2, "minute": 42}
